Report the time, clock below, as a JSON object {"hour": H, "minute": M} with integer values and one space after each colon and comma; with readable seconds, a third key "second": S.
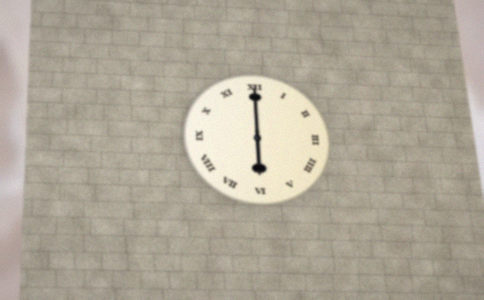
{"hour": 6, "minute": 0}
